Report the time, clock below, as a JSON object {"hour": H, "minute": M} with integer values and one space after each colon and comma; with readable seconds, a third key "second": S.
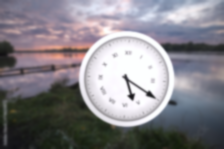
{"hour": 5, "minute": 20}
